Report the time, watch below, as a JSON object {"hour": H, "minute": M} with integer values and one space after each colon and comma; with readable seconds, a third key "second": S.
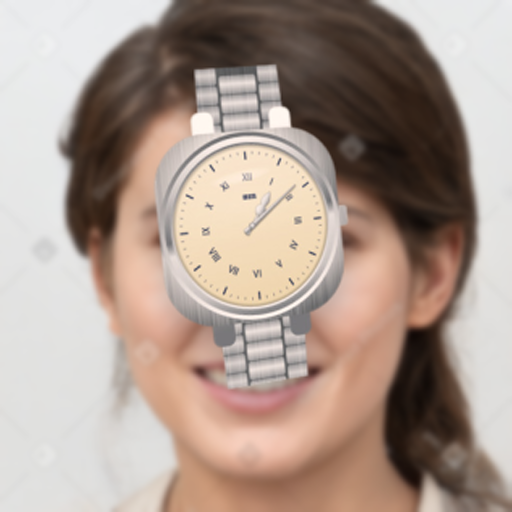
{"hour": 1, "minute": 9}
